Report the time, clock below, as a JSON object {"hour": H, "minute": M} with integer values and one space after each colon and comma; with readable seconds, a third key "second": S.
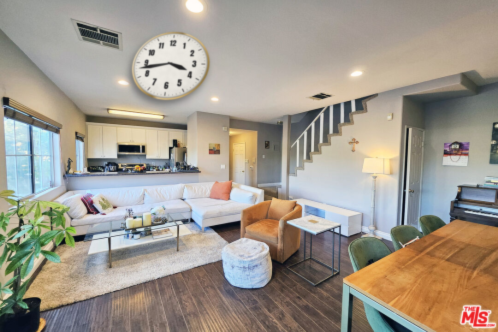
{"hour": 3, "minute": 43}
